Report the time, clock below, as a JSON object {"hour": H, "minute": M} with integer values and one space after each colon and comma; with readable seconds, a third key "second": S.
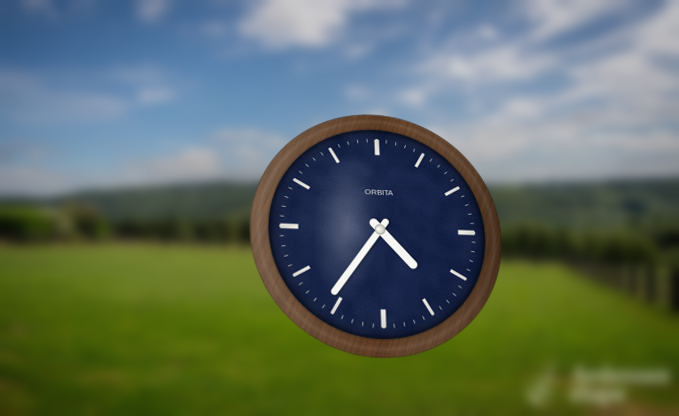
{"hour": 4, "minute": 36}
